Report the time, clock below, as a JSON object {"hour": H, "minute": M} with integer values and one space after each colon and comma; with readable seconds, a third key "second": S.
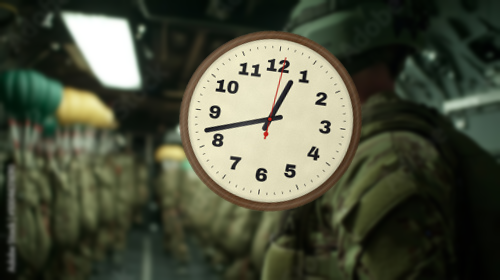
{"hour": 12, "minute": 42, "second": 1}
